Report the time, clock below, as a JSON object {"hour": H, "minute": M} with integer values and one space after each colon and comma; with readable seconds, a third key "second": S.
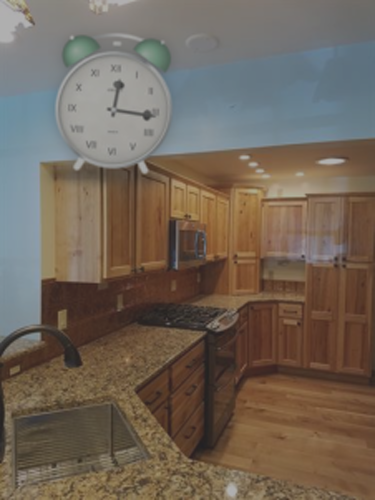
{"hour": 12, "minute": 16}
